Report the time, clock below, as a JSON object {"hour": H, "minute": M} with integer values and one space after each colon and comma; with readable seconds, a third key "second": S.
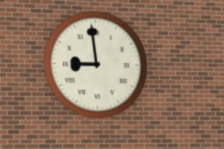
{"hour": 8, "minute": 59}
